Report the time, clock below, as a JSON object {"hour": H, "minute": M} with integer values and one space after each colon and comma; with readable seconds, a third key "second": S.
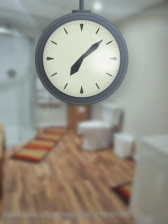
{"hour": 7, "minute": 8}
